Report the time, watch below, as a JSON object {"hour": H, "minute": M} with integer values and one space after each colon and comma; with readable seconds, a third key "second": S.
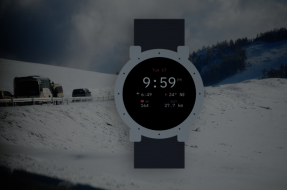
{"hour": 9, "minute": 59}
